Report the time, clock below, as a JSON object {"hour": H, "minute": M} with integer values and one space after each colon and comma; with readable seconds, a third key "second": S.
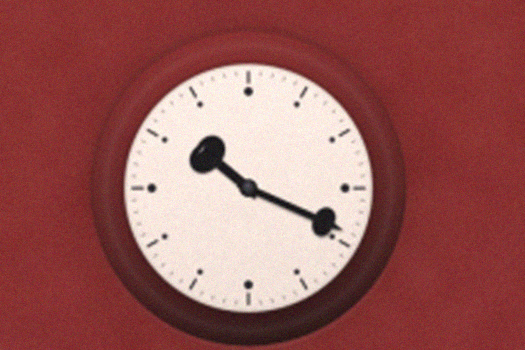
{"hour": 10, "minute": 19}
